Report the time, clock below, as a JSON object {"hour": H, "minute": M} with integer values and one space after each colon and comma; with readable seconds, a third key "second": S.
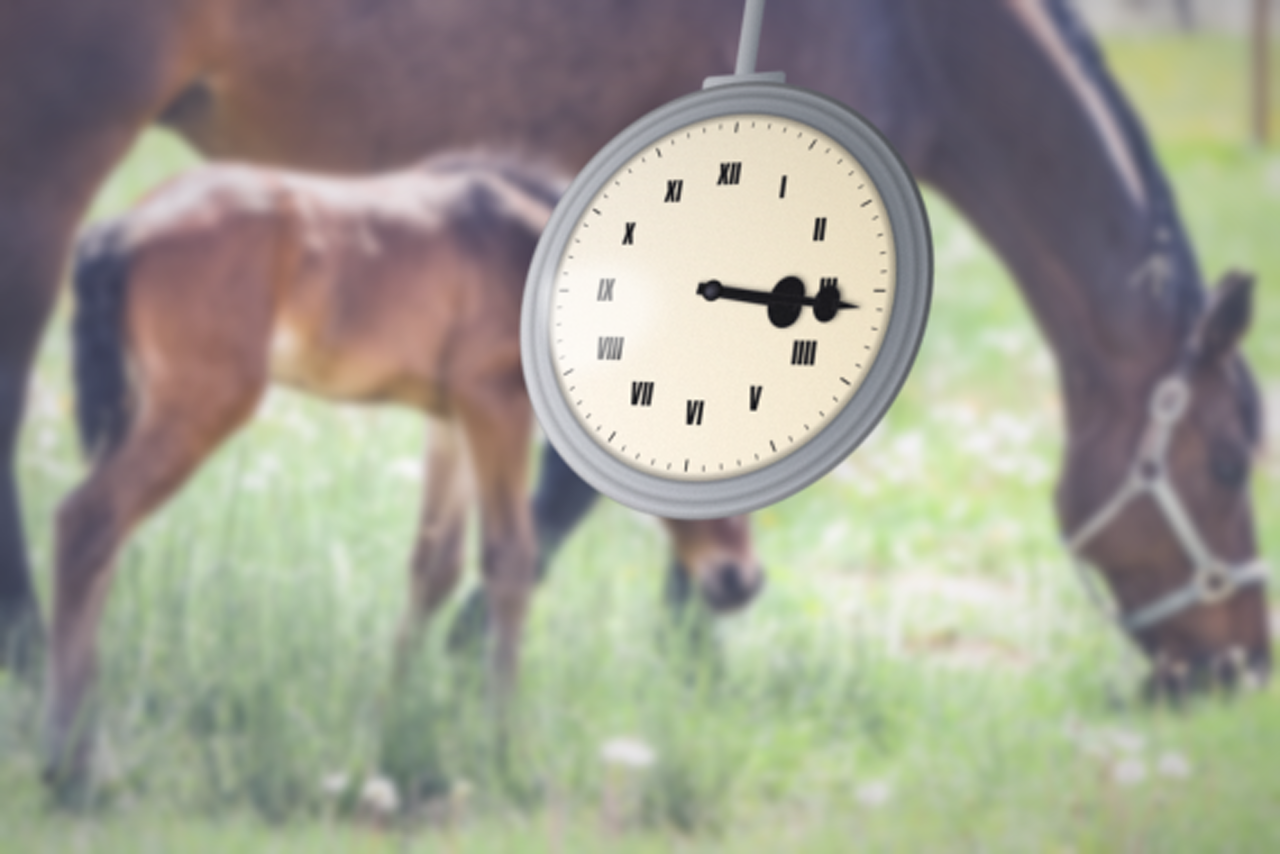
{"hour": 3, "minute": 16}
